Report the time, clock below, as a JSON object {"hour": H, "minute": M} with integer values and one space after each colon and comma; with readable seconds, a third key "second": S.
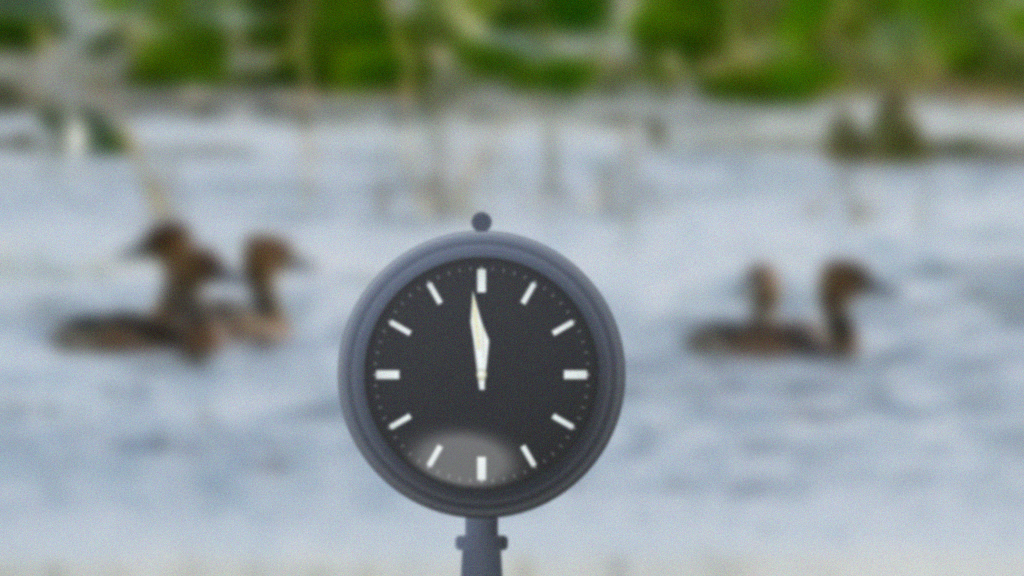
{"hour": 11, "minute": 59}
